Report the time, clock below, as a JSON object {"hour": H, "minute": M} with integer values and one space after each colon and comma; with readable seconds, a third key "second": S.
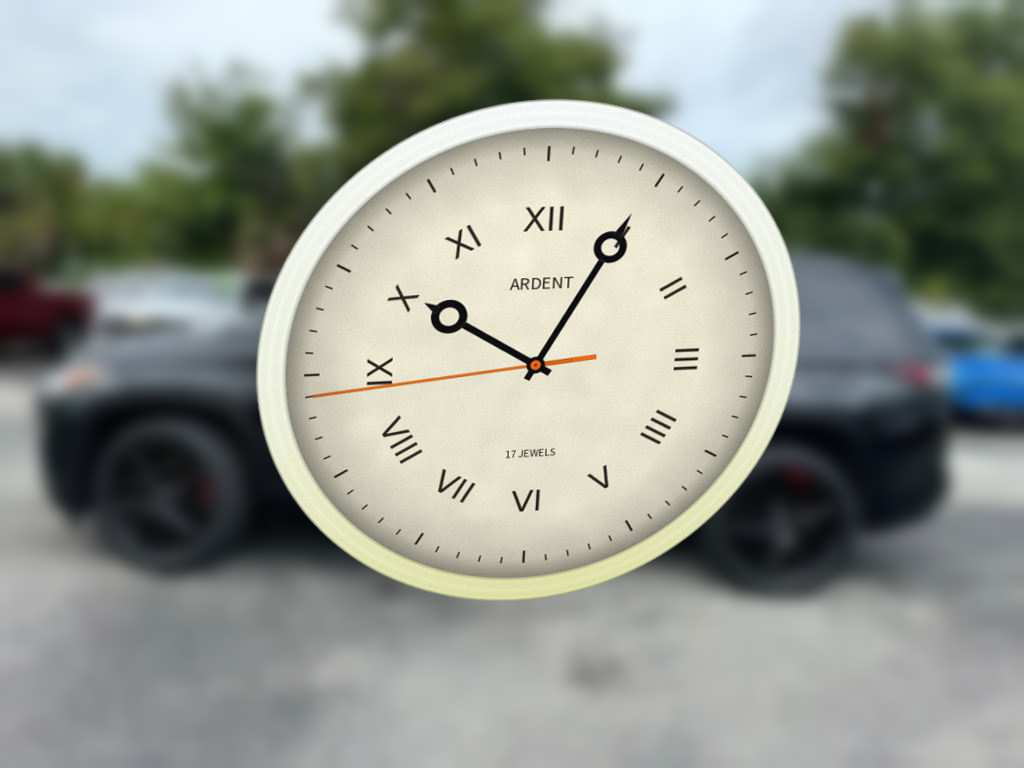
{"hour": 10, "minute": 4, "second": 44}
